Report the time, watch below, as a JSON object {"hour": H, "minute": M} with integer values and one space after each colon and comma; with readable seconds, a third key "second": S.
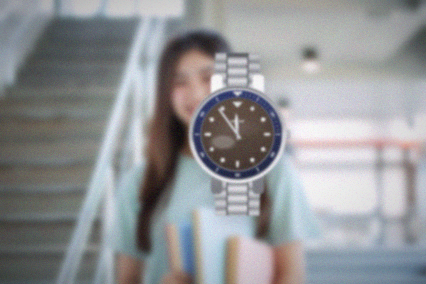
{"hour": 11, "minute": 54}
